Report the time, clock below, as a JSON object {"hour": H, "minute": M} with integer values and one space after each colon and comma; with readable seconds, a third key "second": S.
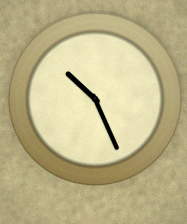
{"hour": 10, "minute": 26}
